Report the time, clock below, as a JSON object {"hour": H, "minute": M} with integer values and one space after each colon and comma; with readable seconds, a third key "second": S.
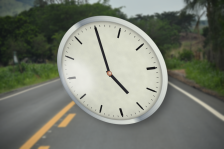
{"hour": 5, "minute": 0}
